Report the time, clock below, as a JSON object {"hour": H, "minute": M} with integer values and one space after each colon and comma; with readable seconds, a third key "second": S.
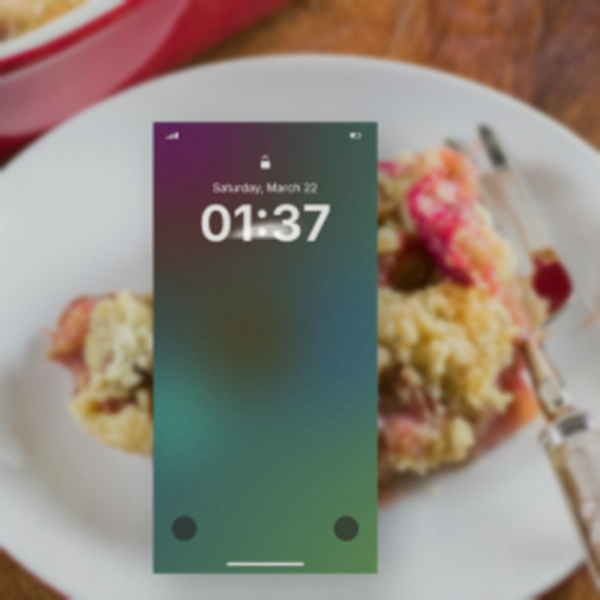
{"hour": 1, "minute": 37}
